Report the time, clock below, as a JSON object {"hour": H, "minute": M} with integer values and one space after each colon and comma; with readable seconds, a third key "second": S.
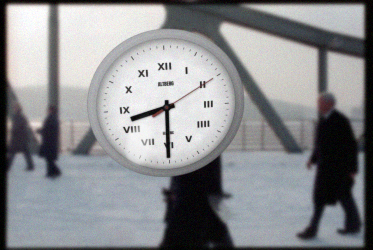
{"hour": 8, "minute": 30, "second": 10}
